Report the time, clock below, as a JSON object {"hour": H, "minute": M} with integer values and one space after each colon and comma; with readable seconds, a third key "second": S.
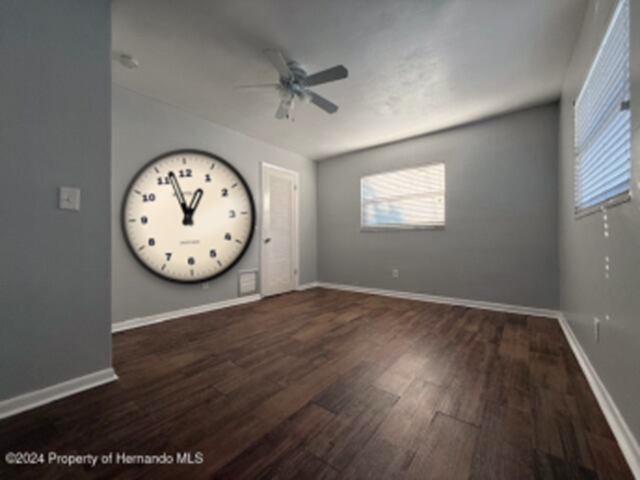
{"hour": 12, "minute": 57}
